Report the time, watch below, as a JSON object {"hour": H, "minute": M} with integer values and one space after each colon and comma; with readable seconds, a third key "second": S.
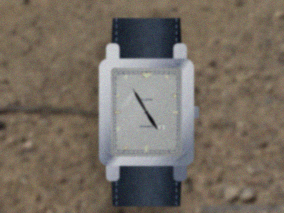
{"hour": 4, "minute": 55}
